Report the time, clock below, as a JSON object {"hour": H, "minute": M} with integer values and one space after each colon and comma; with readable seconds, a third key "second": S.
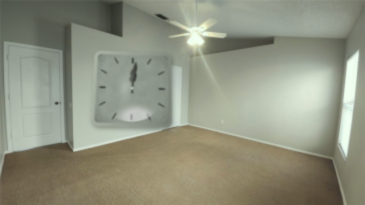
{"hour": 12, "minute": 1}
